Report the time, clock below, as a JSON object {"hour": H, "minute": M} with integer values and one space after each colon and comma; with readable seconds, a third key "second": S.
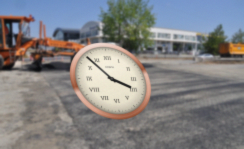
{"hour": 3, "minute": 53}
